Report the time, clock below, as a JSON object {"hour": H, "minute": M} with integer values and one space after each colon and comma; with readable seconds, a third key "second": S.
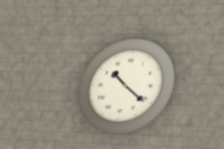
{"hour": 10, "minute": 21}
